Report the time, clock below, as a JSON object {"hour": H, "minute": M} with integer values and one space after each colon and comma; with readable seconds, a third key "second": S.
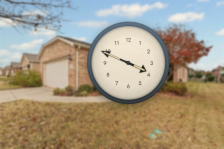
{"hour": 3, "minute": 49}
